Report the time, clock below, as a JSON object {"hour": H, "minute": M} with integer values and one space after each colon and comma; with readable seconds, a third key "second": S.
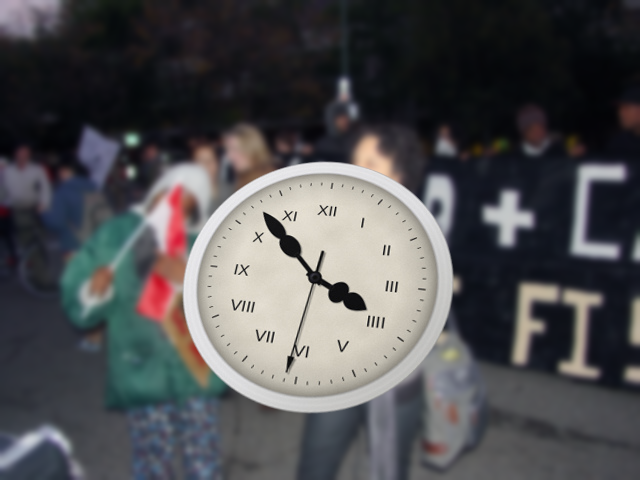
{"hour": 3, "minute": 52, "second": 31}
